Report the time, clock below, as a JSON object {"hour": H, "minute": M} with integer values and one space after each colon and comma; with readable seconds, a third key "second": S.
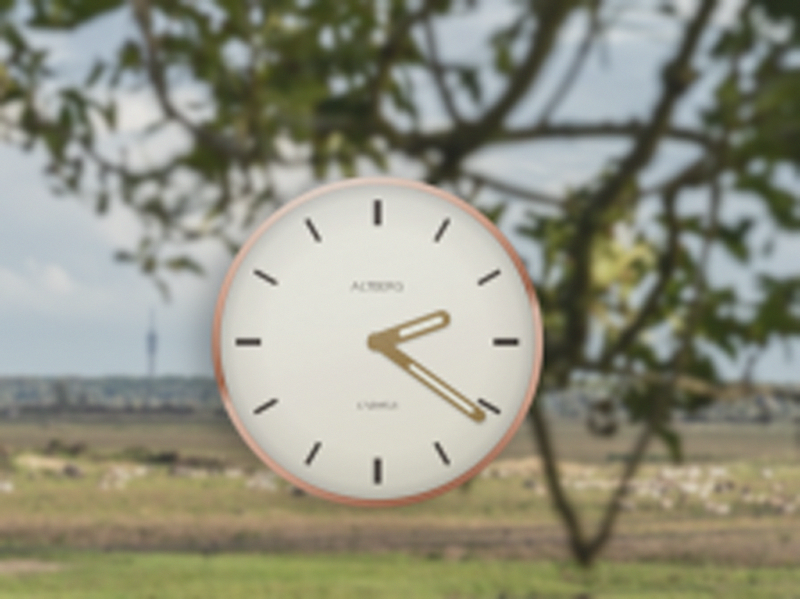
{"hour": 2, "minute": 21}
